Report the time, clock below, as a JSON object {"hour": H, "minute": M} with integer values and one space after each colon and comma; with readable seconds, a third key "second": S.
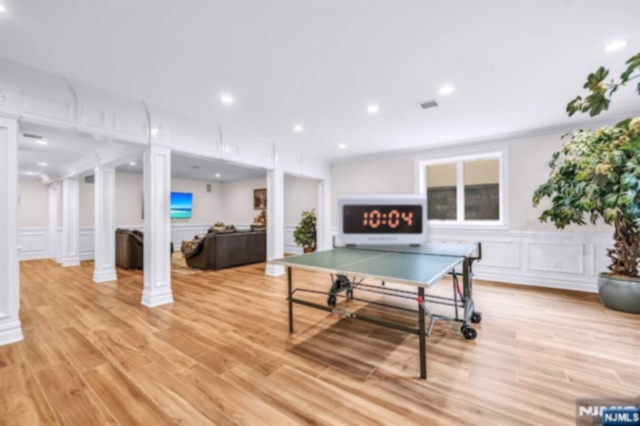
{"hour": 10, "minute": 4}
